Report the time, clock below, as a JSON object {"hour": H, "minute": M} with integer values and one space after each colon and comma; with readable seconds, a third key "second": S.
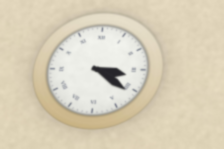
{"hour": 3, "minute": 21}
